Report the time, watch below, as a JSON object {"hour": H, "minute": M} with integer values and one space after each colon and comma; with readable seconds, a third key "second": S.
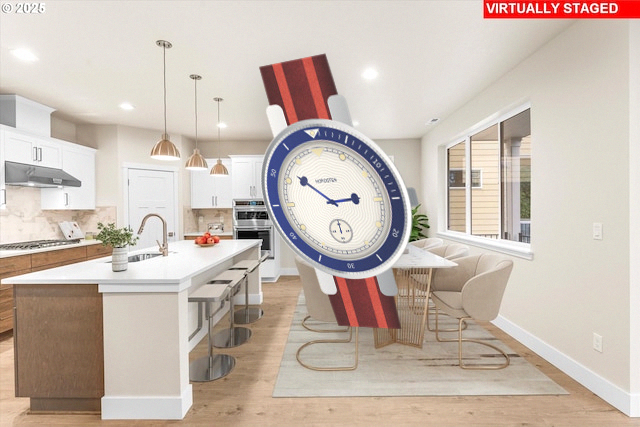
{"hour": 2, "minute": 52}
